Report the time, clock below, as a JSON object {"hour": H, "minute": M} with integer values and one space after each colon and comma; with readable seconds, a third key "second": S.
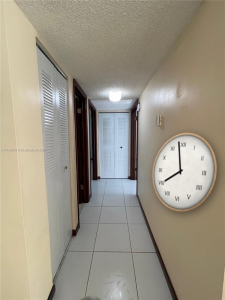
{"hour": 7, "minute": 58}
